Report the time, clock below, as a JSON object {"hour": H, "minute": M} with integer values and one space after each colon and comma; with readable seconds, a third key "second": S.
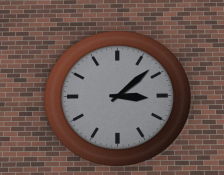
{"hour": 3, "minute": 8}
